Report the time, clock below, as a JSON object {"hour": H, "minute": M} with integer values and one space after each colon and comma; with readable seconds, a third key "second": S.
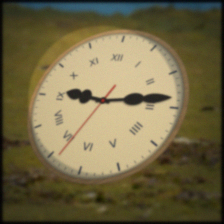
{"hour": 9, "minute": 13, "second": 34}
